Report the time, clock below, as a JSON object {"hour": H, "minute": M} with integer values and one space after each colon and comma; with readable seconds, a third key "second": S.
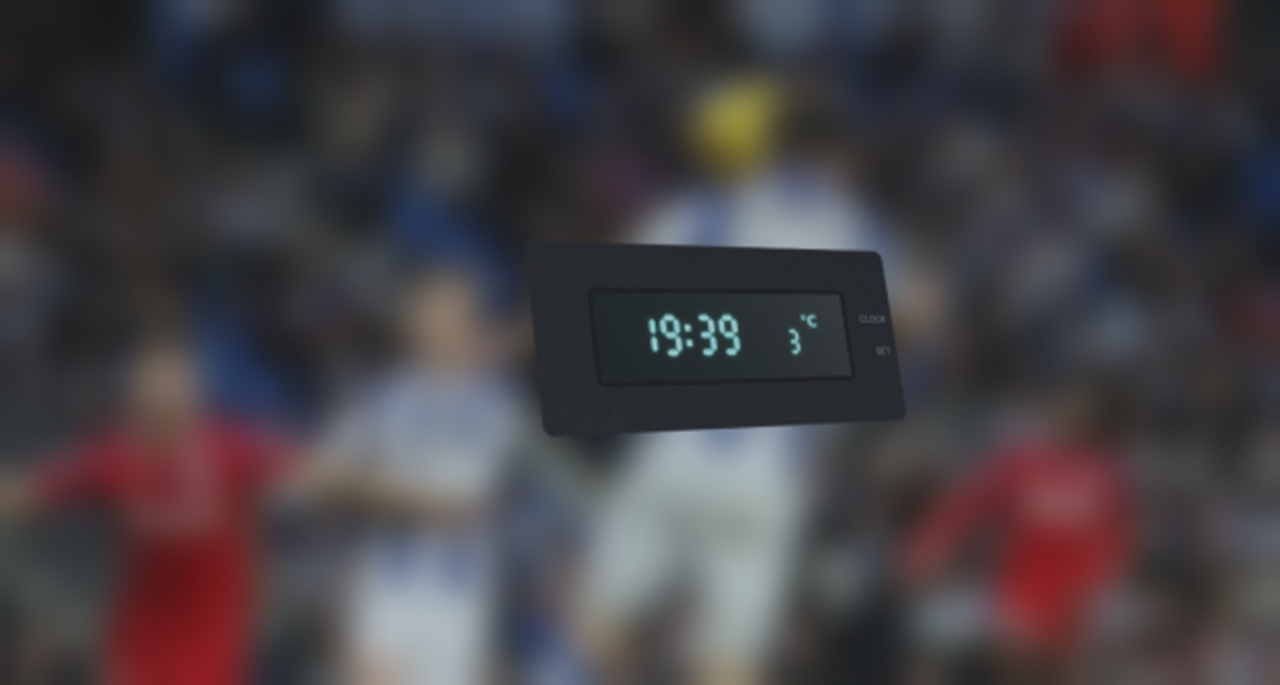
{"hour": 19, "minute": 39}
